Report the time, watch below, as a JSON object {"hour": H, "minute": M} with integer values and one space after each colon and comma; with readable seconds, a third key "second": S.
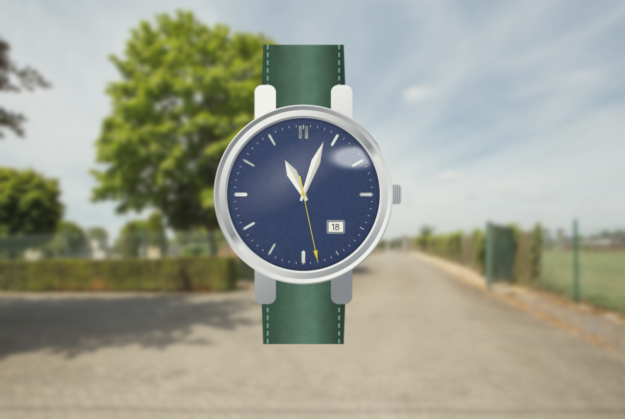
{"hour": 11, "minute": 3, "second": 28}
